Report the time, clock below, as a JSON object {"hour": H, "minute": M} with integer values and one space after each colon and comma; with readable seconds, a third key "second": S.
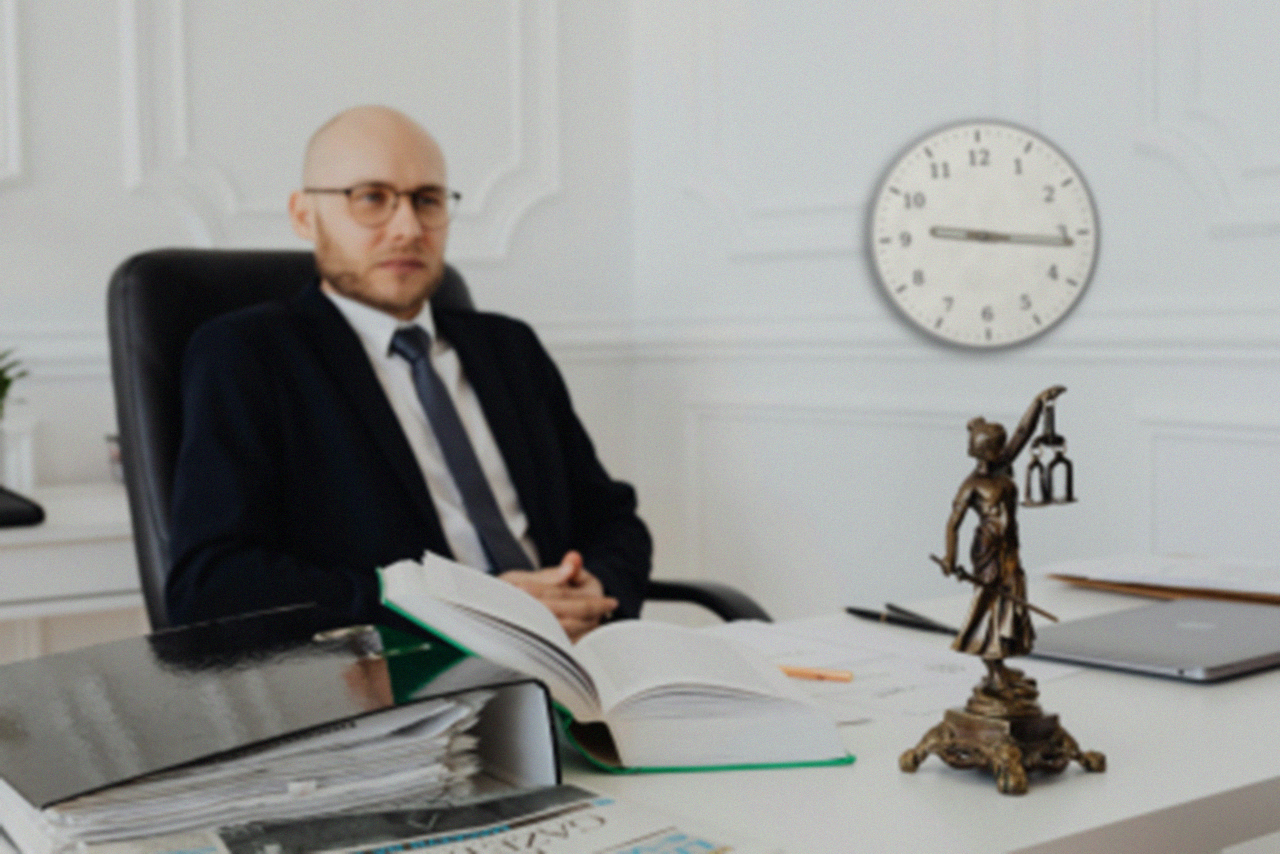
{"hour": 9, "minute": 16}
